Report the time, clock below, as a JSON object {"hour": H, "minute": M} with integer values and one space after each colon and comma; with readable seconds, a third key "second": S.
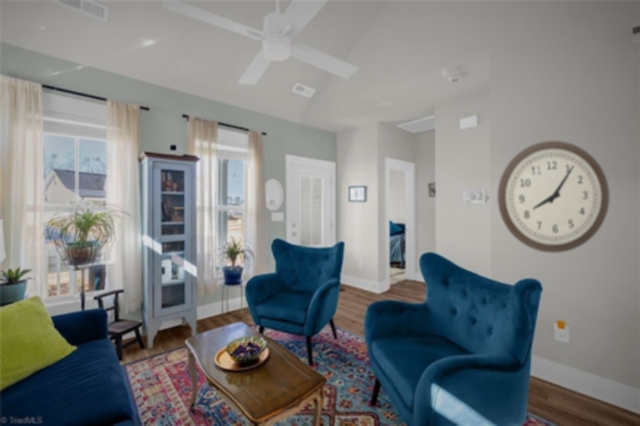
{"hour": 8, "minute": 6}
